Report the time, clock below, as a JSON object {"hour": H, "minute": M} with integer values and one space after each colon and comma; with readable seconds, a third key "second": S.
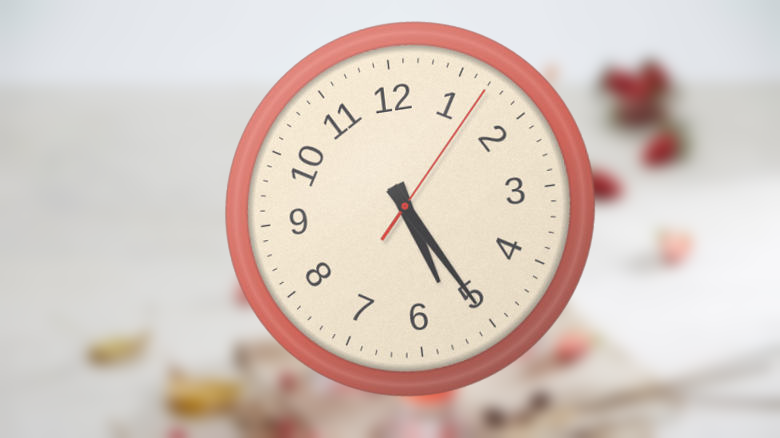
{"hour": 5, "minute": 25, "second": 7}
